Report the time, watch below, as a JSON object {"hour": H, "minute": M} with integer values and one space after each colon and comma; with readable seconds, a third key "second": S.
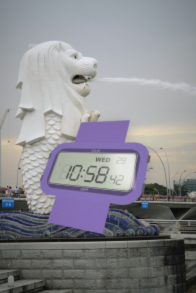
{"hour": 10, "minute": 58, "second": 42}
